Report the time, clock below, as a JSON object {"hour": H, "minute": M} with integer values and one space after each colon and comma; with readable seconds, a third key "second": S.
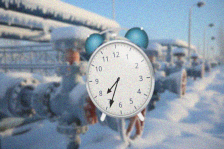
{"hour": 7, "minute": 34}
